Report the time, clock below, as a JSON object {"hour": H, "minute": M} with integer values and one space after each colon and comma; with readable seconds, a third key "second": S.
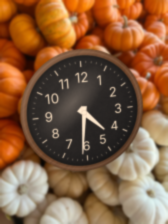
{"hour": 4, "minute": 31}
